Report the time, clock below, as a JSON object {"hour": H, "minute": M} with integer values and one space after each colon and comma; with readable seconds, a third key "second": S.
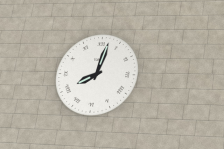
{"hour": 8, "minute": 2}
